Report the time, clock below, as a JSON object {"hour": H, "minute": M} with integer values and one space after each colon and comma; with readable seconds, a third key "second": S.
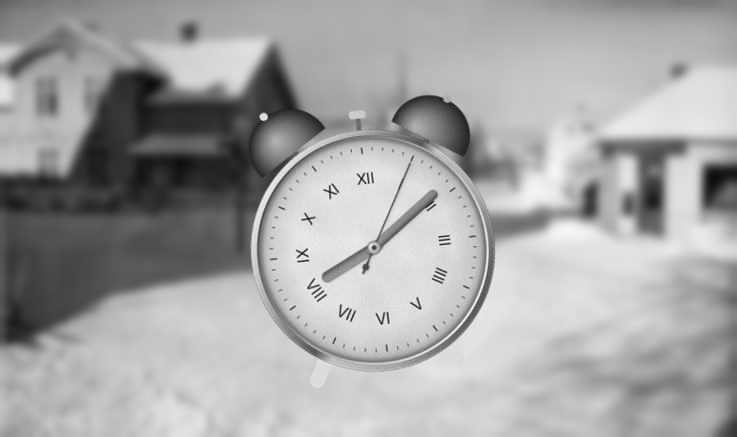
{"hour": 8, "minute": 9, "second": 5}
